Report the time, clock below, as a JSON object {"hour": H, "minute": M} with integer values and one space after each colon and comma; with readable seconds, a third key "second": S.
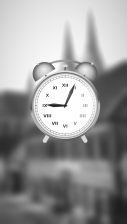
{"hour": 9, "minute": 4}
